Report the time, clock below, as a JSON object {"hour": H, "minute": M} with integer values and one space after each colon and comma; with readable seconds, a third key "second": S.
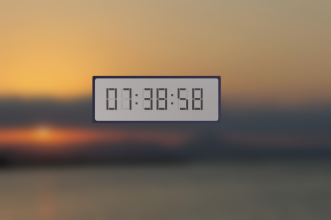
{"hour": 7, "minute": 38, "second": 58}
